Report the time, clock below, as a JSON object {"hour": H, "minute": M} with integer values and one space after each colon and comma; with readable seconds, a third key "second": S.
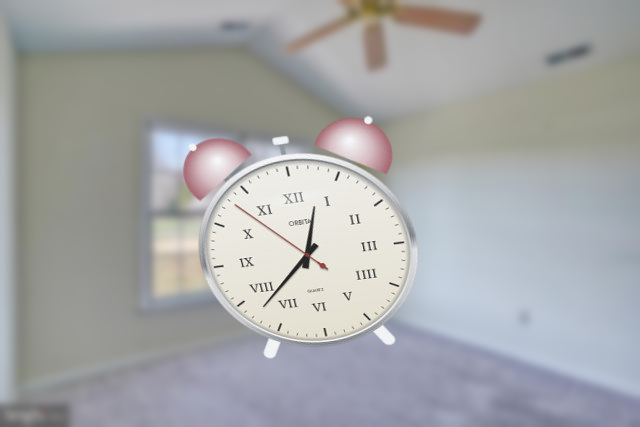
{"hour": 12, "minute": 37, "second": 53}
